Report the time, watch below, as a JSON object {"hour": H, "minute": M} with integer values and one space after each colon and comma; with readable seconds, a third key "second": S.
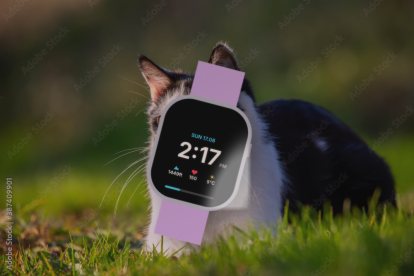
{"hour": 2, "minute": 17}
